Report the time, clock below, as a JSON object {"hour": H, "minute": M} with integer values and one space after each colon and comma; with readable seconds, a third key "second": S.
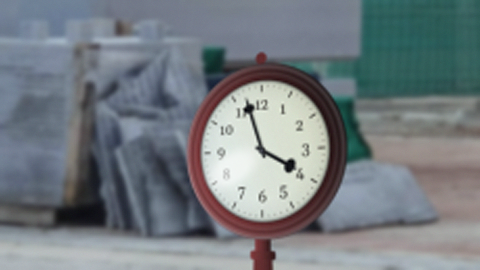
{"hour": 3, "minute": 57}
